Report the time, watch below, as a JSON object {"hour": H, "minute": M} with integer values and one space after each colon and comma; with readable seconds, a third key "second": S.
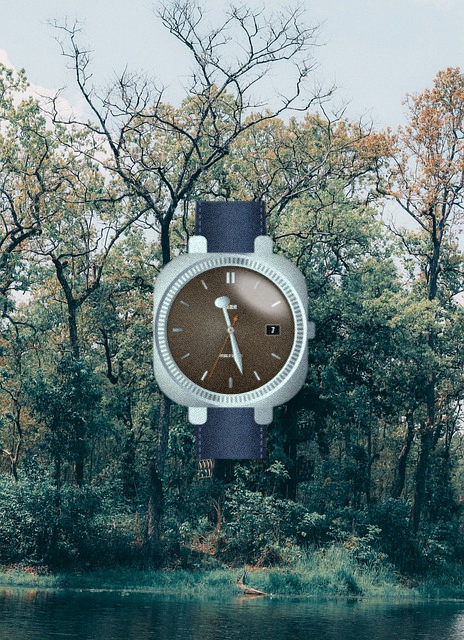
{"hour": 11, "minute": 27, "second": 34}
